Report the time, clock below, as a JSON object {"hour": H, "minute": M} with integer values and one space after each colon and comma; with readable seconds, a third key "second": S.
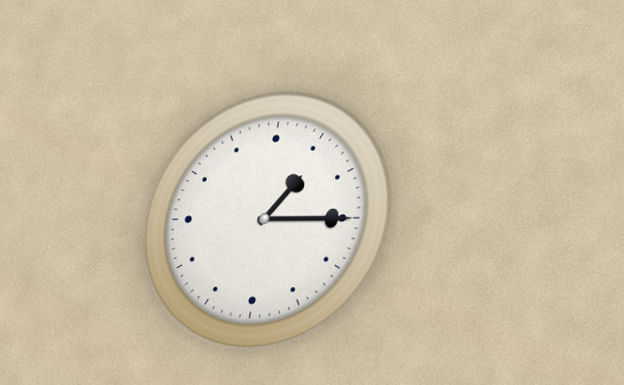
{"hour": 1, "minute": 15}
